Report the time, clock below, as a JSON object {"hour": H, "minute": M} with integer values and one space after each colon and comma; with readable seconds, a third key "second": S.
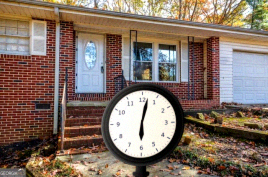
{"hour": 6, "minute": 2}
